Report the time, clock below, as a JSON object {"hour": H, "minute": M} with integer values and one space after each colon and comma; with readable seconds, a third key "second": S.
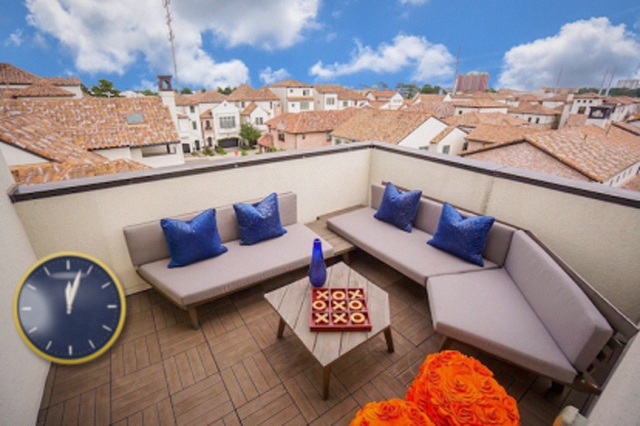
{"hour": 12, "minute": 3}
